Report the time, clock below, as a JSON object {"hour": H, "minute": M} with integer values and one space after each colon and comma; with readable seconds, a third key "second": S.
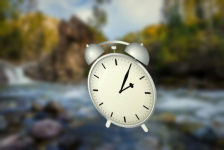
{"hour": 2, "minute": 5}
